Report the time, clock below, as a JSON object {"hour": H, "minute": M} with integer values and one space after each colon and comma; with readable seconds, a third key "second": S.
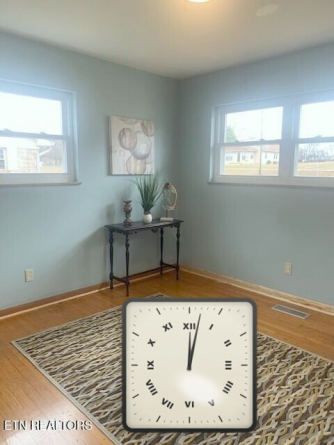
{"hour": 12, "minute": 2}
